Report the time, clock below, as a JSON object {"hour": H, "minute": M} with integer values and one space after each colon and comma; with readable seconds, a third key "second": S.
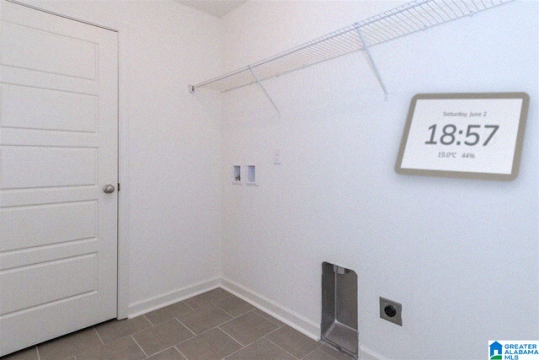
{"hour": 18, "minute": 57}
